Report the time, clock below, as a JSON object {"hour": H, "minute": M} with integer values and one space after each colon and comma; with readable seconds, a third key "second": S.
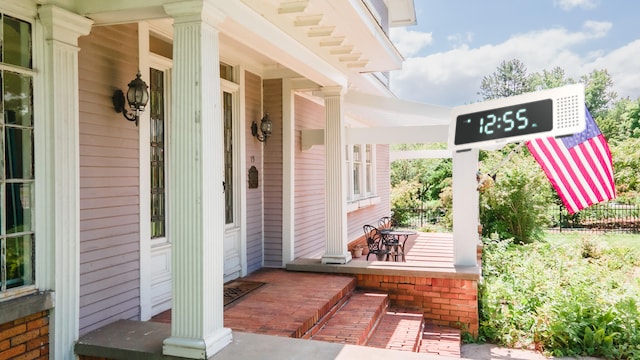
{"hour": 12, "minute": 55}
